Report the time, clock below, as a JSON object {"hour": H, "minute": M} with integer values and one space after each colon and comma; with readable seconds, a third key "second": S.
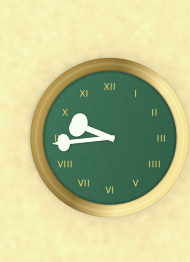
{"hour": 9, "minute": 44}
